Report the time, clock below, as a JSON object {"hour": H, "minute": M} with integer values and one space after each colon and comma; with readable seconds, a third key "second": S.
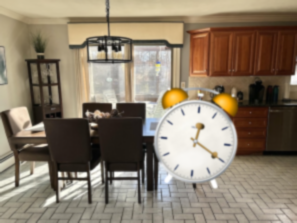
{"hour": 12, "minute": 20}
